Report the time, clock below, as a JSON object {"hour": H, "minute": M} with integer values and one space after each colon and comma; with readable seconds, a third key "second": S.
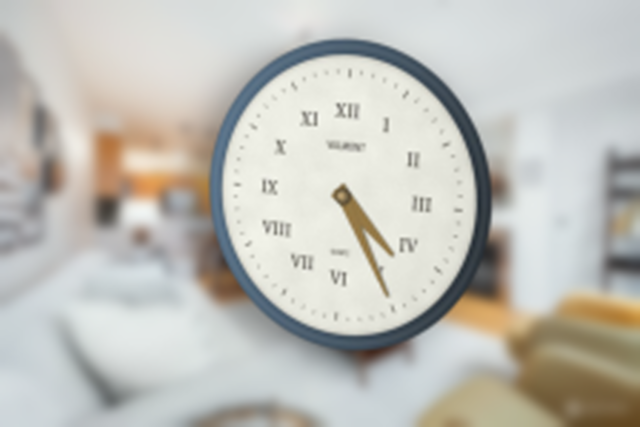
{"hour": 4, "minute": 25}
